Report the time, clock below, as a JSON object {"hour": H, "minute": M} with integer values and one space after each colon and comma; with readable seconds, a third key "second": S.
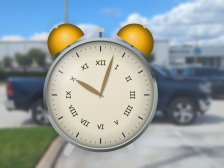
{"hour": 10, "minute": 3}
